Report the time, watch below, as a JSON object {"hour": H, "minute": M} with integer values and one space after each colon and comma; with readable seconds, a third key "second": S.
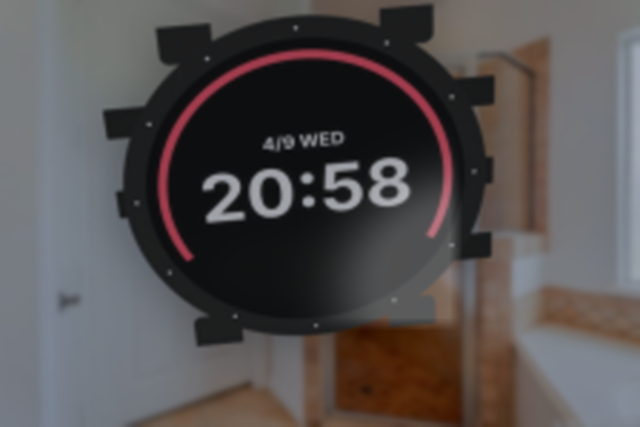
{"hour": 20, "minute": 58}
